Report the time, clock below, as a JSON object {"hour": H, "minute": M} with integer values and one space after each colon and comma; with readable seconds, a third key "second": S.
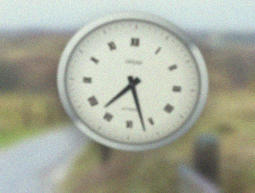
{"hour": 7, "minute": 27}
